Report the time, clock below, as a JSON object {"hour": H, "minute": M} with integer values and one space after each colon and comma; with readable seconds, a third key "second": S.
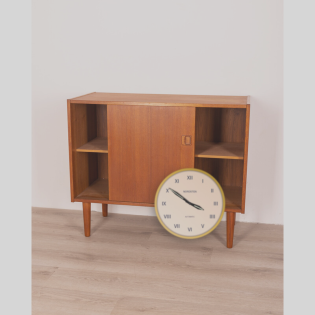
{"hour": 3, "minute": 51}
